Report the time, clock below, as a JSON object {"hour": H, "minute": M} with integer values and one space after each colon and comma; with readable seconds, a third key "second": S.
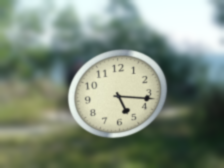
{"hour": 5, "minute": 17}
